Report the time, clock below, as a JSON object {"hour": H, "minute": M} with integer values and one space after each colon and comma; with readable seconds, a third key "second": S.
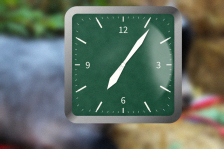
{"hour": 7, "minute": 6}
